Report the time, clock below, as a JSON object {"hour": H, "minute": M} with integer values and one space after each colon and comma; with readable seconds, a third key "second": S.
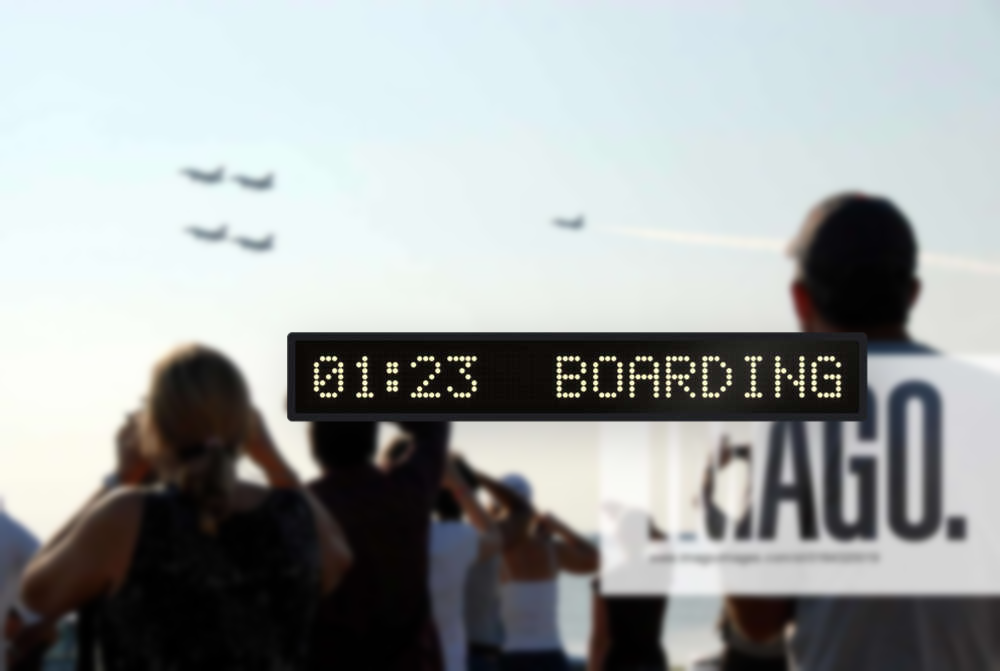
{"hour": 1, "minute": 23}
